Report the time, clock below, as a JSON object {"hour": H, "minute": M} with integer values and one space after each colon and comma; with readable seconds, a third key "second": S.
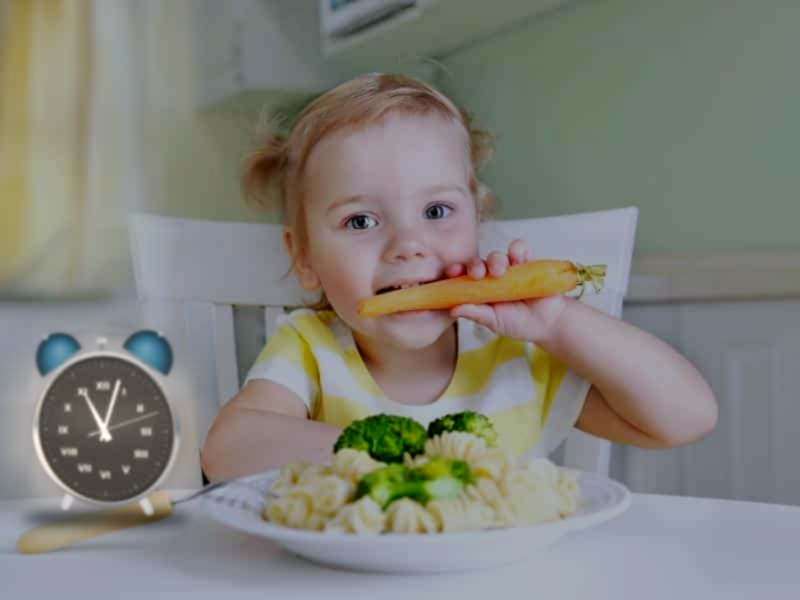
{"hour": 11, "minute": 3, "second": 12}
